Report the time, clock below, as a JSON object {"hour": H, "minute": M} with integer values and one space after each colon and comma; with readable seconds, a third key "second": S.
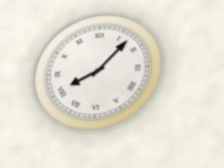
{"hour": 8, "minute": 7}
